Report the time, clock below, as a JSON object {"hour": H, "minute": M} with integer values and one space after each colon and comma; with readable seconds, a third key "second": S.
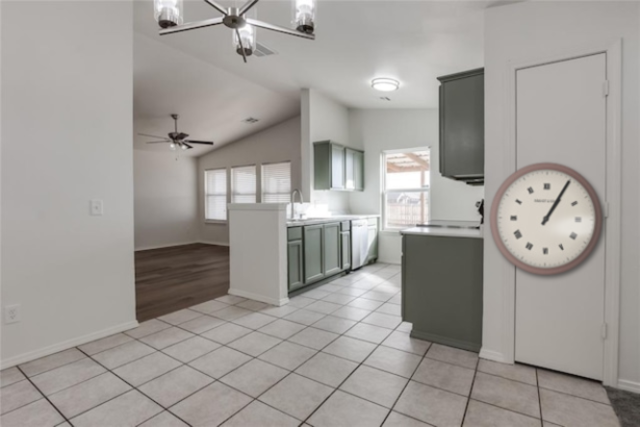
{"hour": 1, "minute": 5}
